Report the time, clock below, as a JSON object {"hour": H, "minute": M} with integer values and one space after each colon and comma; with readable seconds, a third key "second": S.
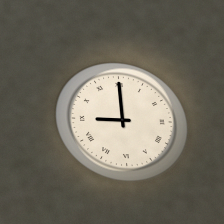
{"hour": 9, "minute": 0}
